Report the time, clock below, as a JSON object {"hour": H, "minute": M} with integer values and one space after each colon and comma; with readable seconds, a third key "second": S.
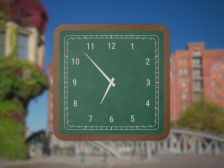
{"hour": 6, "minute": 53}
